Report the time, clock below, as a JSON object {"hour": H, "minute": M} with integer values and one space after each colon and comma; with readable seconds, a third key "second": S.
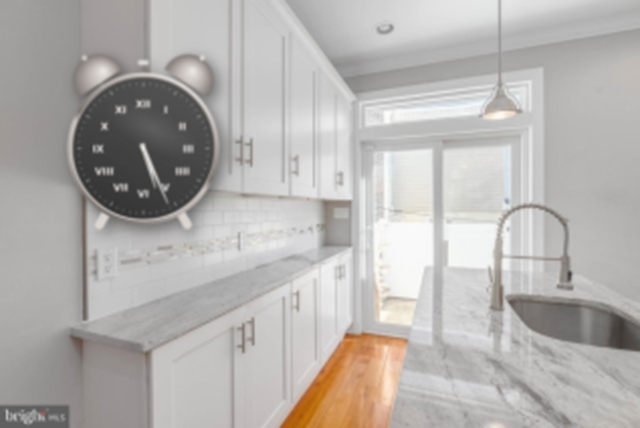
{"hour": 5, "minute": 26}
